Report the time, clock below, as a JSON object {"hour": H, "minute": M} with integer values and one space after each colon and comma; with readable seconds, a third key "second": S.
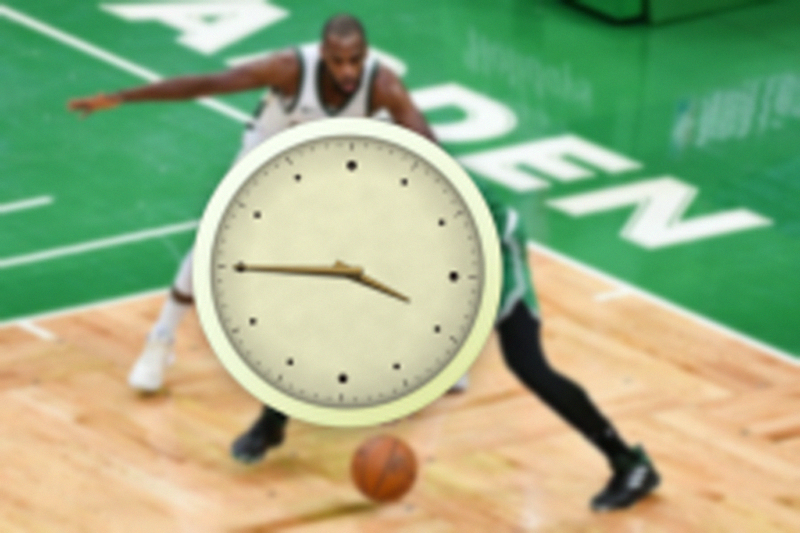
{"hour": 3, "minute": 45}
